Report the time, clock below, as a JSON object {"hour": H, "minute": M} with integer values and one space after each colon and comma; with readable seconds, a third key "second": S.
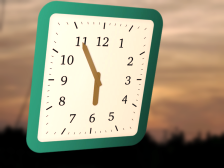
{"hour": 5, "minute": 55}
